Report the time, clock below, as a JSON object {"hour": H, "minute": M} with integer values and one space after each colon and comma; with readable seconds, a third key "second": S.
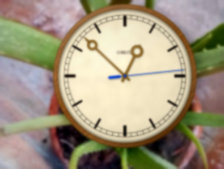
{"hour": 12, "minute": 52, "second": 14}
